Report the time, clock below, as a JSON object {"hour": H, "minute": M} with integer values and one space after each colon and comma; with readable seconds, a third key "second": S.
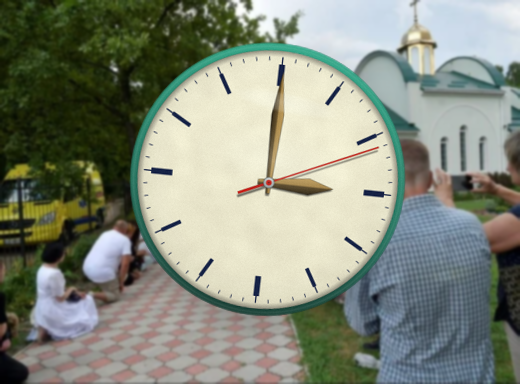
{"hour": 3, "minute": 0, "second": 11}
